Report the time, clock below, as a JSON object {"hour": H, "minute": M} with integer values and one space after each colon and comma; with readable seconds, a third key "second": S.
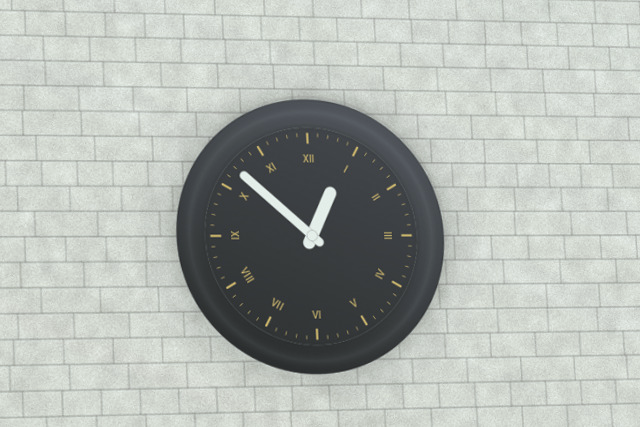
{"hour": 12, "minute": 52}
